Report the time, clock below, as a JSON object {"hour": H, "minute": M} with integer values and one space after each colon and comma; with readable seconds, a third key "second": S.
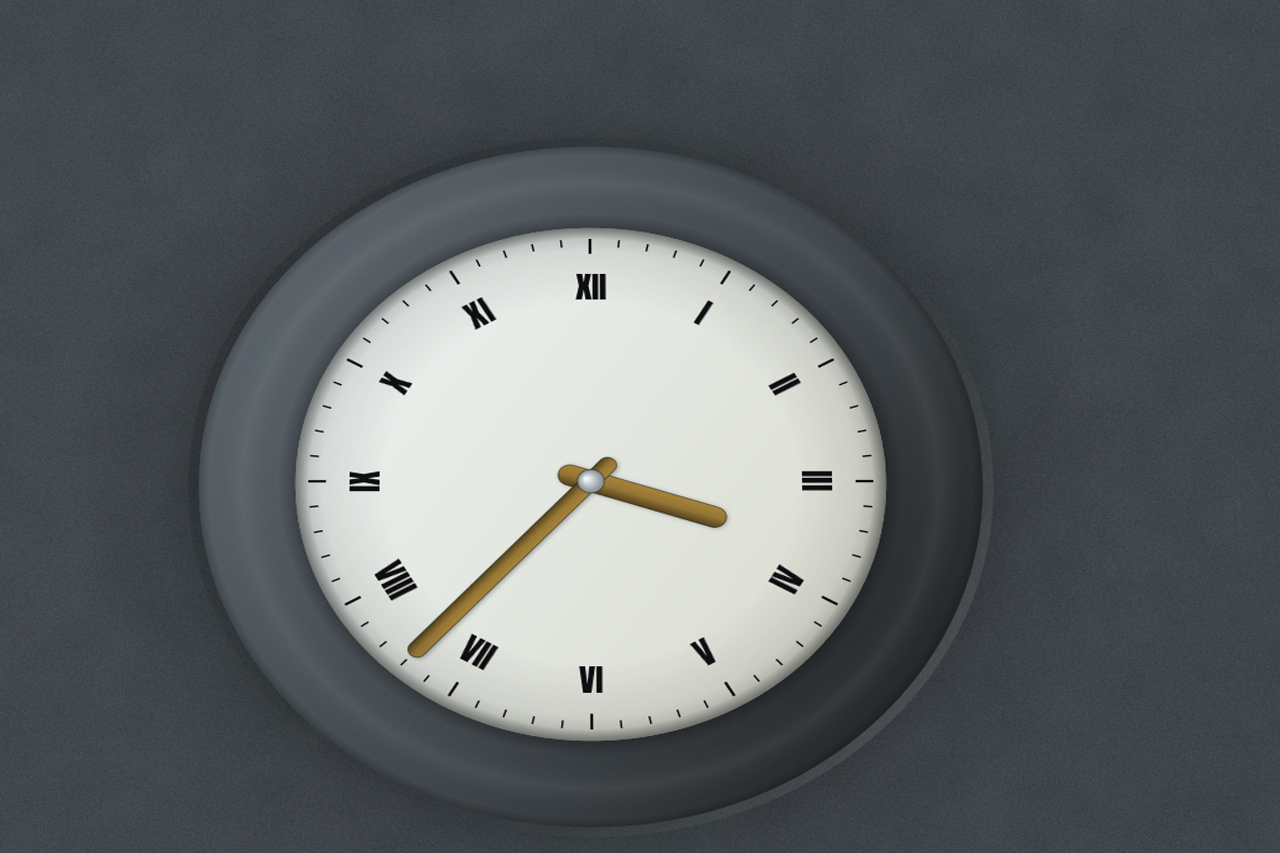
{"hour": 3, "minute": 37}
